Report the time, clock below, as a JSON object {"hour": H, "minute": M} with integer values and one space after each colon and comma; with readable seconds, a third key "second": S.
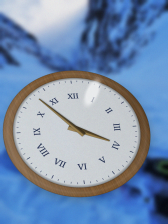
{"hour": 3, "minute": 53}
